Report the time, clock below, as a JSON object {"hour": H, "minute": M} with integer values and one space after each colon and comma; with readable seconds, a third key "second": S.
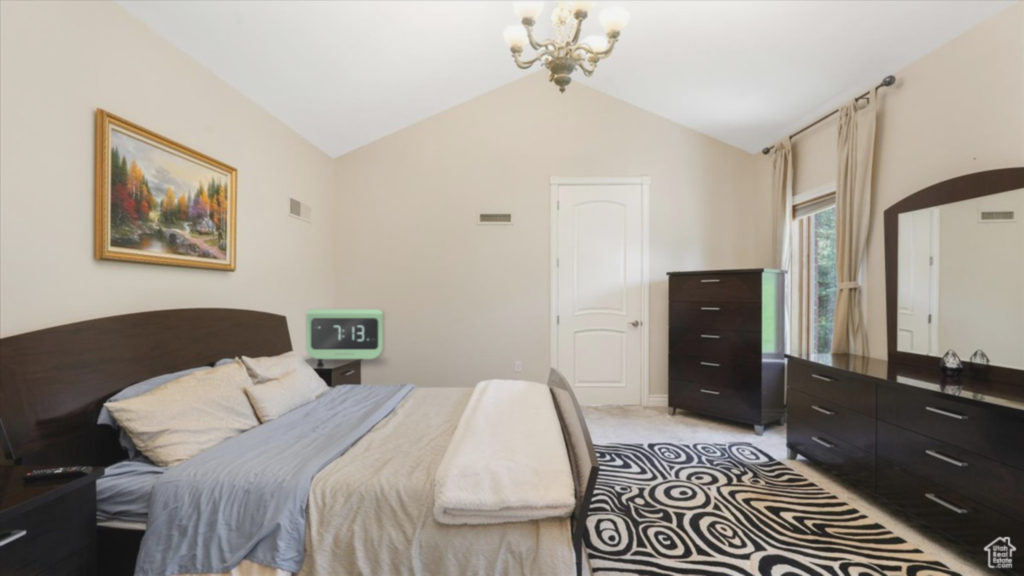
{"hour": 7, "minute": 13}
